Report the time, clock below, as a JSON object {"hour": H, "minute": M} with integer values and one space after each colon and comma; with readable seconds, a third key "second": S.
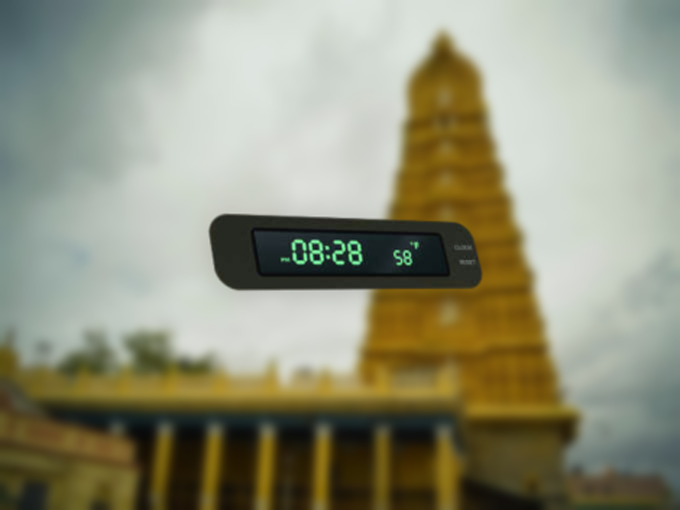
{"hour": 8, "minute": 28}
